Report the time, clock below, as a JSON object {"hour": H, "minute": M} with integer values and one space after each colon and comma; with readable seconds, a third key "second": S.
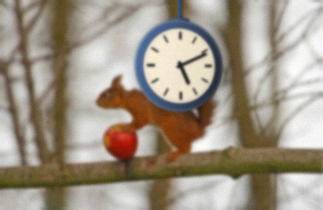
{"hour": 5, "minute": 11}
